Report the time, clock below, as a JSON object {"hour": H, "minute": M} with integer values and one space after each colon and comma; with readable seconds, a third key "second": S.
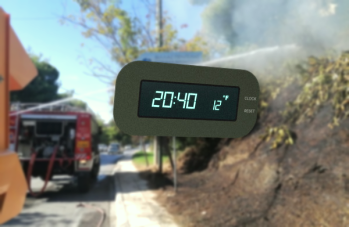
{"hour": 20, "minute": 40}
